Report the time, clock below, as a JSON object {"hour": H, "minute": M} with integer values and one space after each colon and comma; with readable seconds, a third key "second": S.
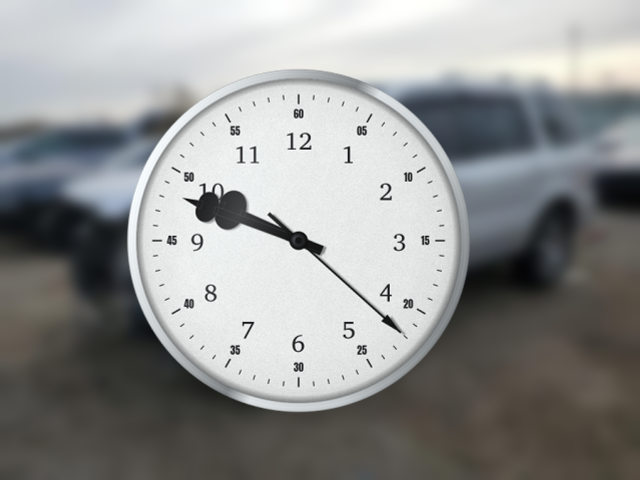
{"hour": 9, "minute": 48, "second": 22}
